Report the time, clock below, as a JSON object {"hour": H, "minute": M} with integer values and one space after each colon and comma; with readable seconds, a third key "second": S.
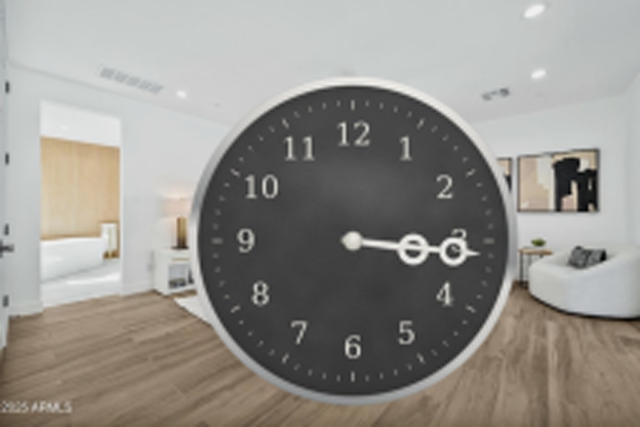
{"hour": 3, "minute": 16}
